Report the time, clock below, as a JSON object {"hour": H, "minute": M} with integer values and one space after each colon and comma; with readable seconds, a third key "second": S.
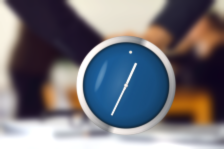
{"hour": 12, "minute": 33}
